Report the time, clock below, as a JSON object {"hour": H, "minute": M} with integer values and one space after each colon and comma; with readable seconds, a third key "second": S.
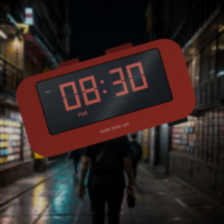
{"hour": 8, "minute": 30}
